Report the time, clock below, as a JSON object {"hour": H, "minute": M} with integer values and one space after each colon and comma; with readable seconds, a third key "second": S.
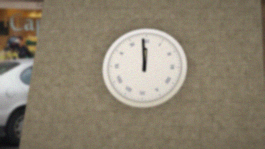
{"hour": 11, "minute": 59}
